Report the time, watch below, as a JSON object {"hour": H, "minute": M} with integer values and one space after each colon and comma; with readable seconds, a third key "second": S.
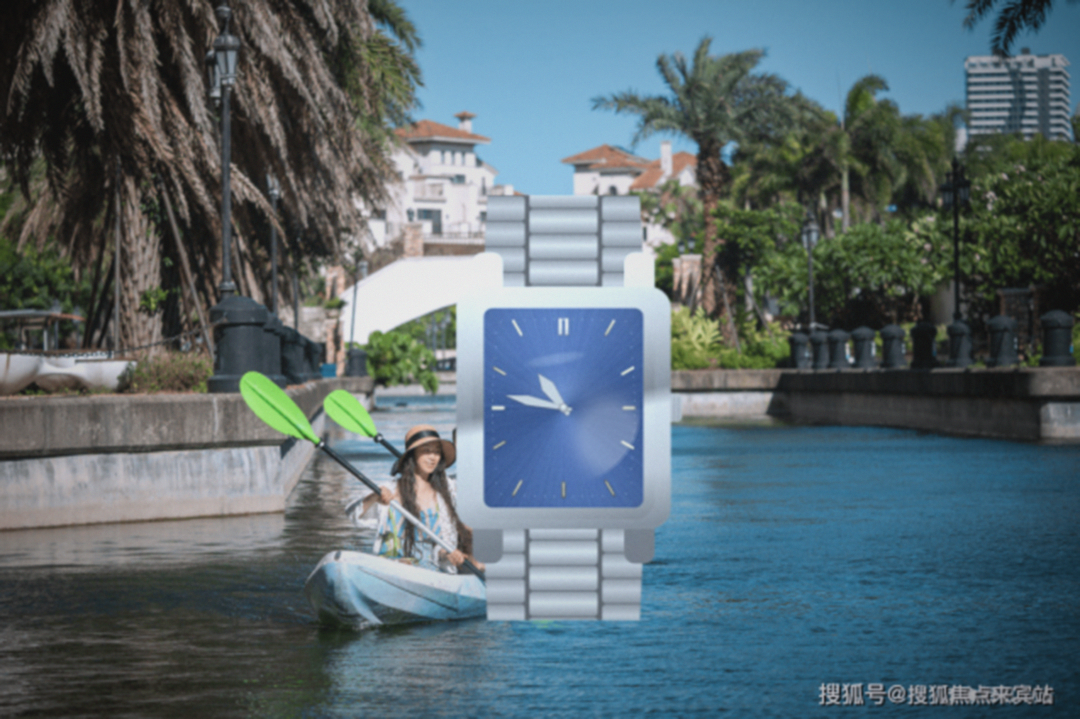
{"hour": 10, "minute": 47}
